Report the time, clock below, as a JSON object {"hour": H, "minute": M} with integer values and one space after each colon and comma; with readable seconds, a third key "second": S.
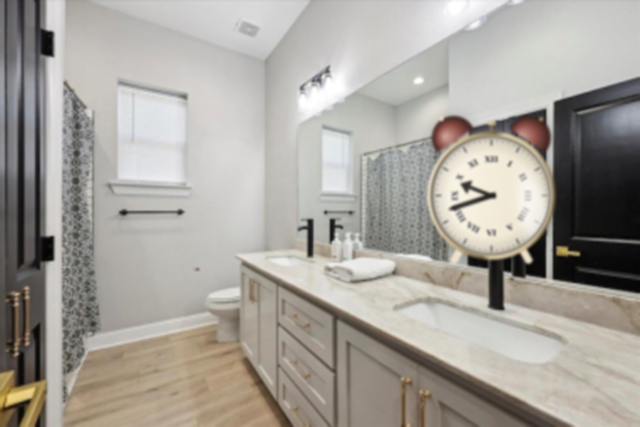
{"hour": 9, "minute": 42}
